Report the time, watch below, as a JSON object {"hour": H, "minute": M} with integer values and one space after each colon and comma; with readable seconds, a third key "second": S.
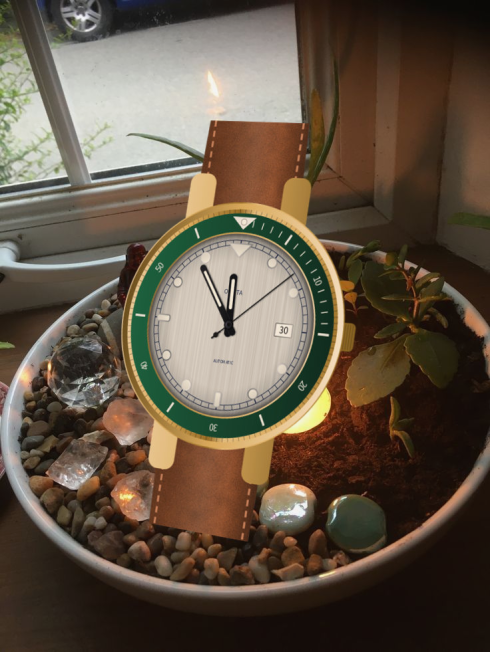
{"hour": 11, "minute": 54, "second": 8}
